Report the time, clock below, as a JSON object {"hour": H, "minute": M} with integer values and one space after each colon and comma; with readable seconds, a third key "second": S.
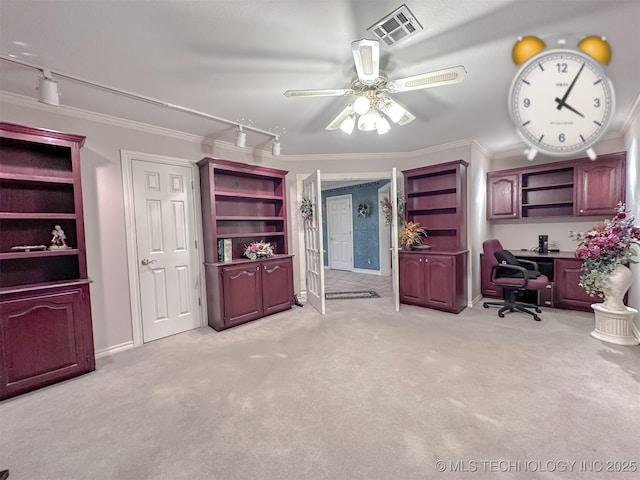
{"hour": 4, "minute": 5}
